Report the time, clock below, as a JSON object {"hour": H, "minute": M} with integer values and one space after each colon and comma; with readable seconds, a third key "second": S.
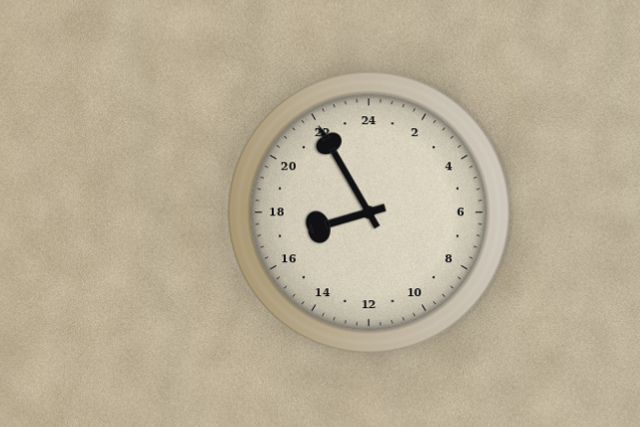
{"hour": 16, "minute": 55}
